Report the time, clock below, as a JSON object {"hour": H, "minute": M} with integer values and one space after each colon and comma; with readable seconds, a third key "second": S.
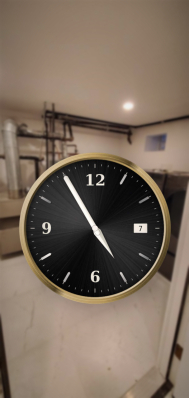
{"hour": 4, "minute": 55}
